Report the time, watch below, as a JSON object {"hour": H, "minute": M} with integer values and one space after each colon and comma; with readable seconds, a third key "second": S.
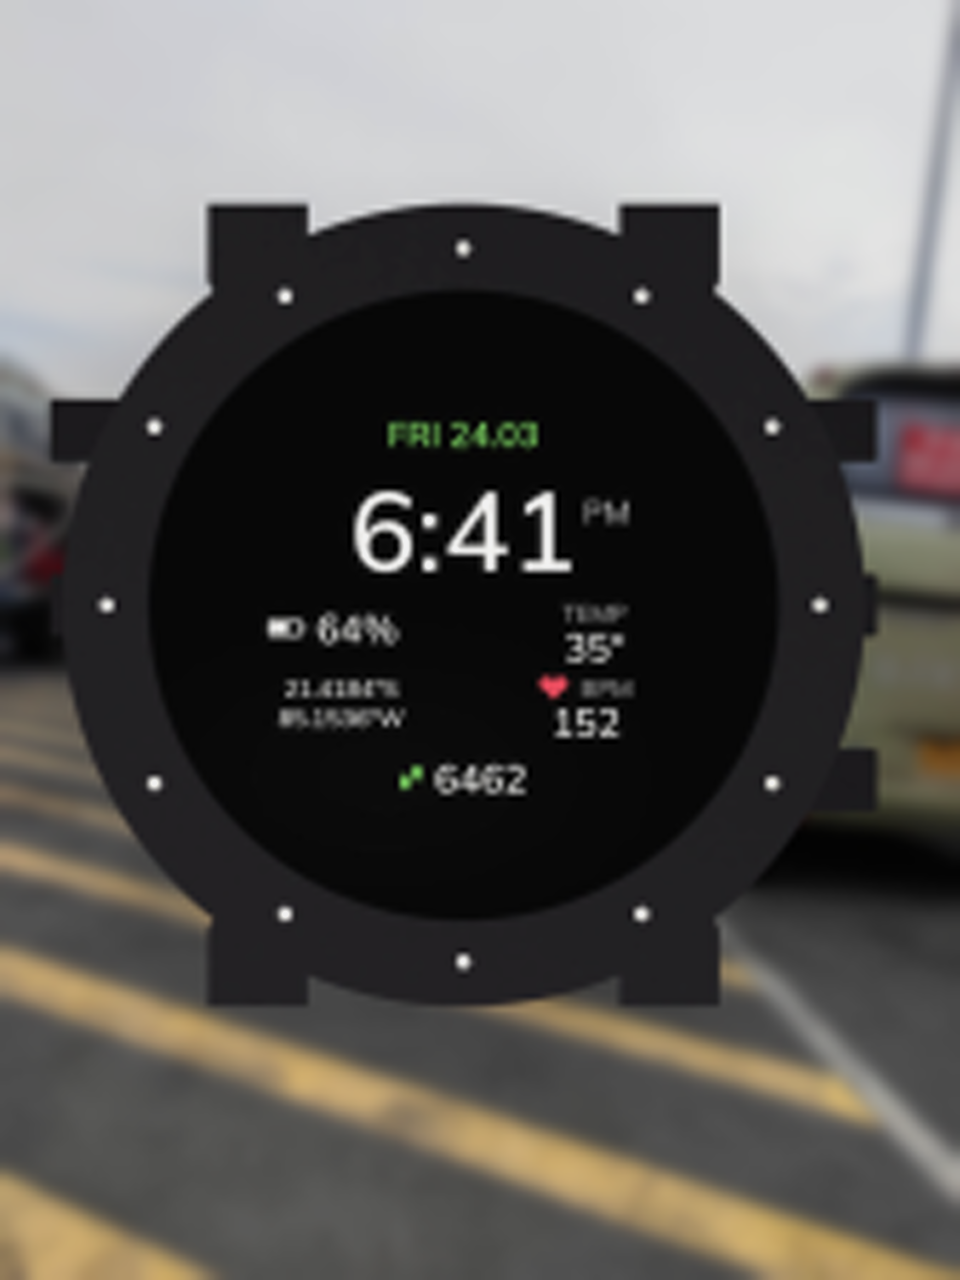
{"hour": 6, "minute": 41}
